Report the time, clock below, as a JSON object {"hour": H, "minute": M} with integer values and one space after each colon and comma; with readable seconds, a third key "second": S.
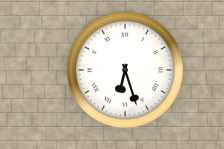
{"hour": 6, "minute": 27}
